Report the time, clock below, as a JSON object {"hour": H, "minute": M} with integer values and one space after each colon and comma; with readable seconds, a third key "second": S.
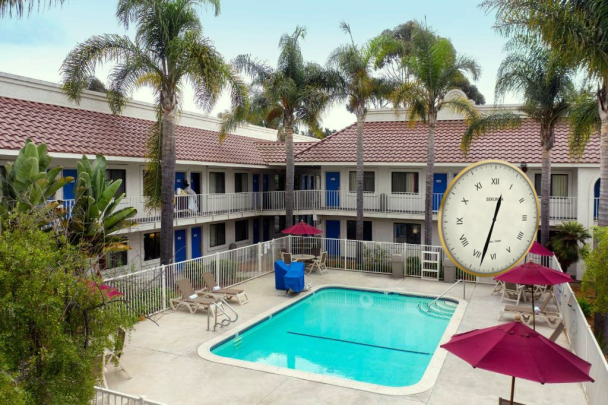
{"hour": 12, "minute": 33}
